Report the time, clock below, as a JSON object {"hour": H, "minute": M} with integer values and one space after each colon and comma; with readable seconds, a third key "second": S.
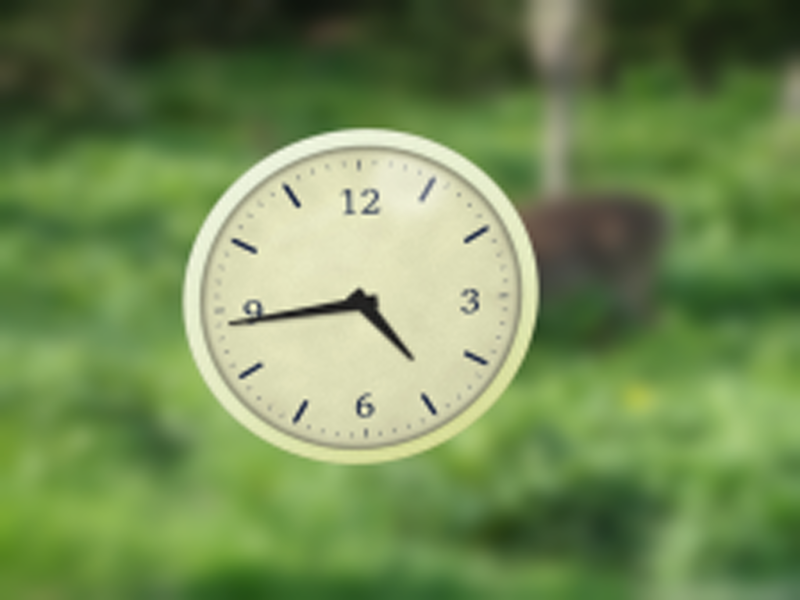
{"hour": 4, "minute": 44}
